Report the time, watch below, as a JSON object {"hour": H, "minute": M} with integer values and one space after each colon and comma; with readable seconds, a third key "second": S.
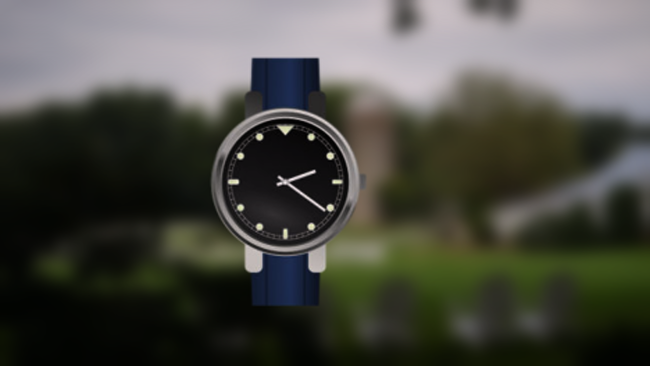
{"hour": 2, "minute": 21}
